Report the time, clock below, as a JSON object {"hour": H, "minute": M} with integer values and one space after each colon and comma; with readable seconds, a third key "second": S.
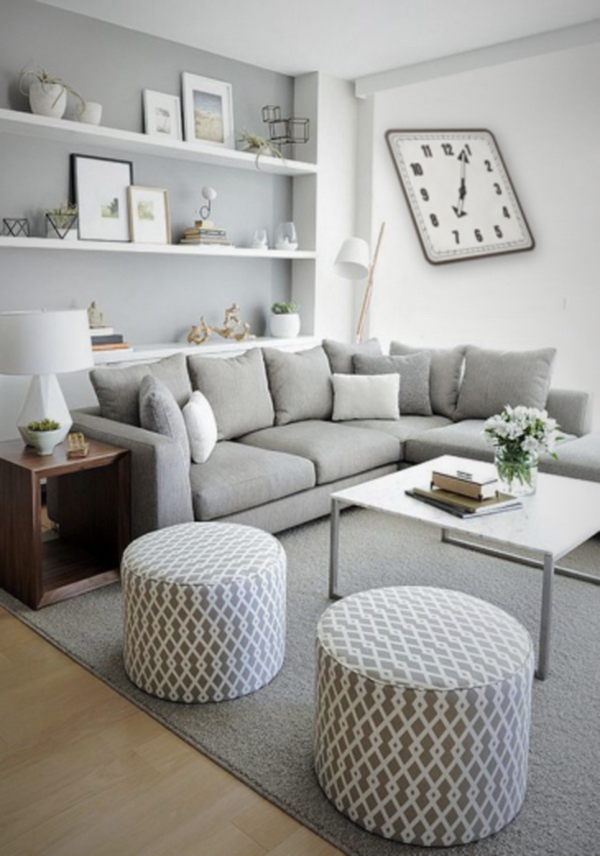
{"hour": 7, "minute": 4}
